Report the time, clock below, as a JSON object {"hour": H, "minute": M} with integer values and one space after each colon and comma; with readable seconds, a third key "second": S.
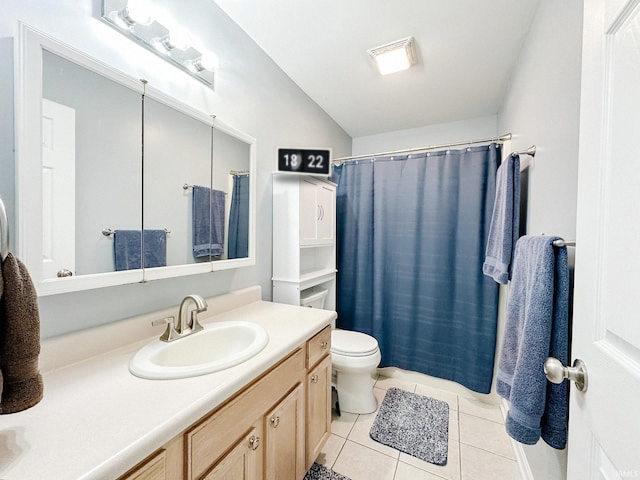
{"hour": 18, "minute": 22}
